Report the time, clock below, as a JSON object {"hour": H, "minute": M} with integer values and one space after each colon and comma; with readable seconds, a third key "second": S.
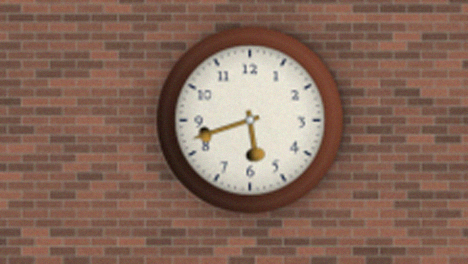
{"hour": 5, "minute": 42}
